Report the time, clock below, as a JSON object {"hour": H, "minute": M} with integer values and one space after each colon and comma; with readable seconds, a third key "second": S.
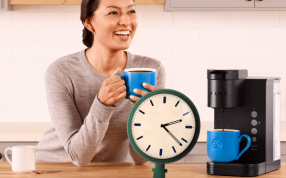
{"hour": 2, "minute": 22}
